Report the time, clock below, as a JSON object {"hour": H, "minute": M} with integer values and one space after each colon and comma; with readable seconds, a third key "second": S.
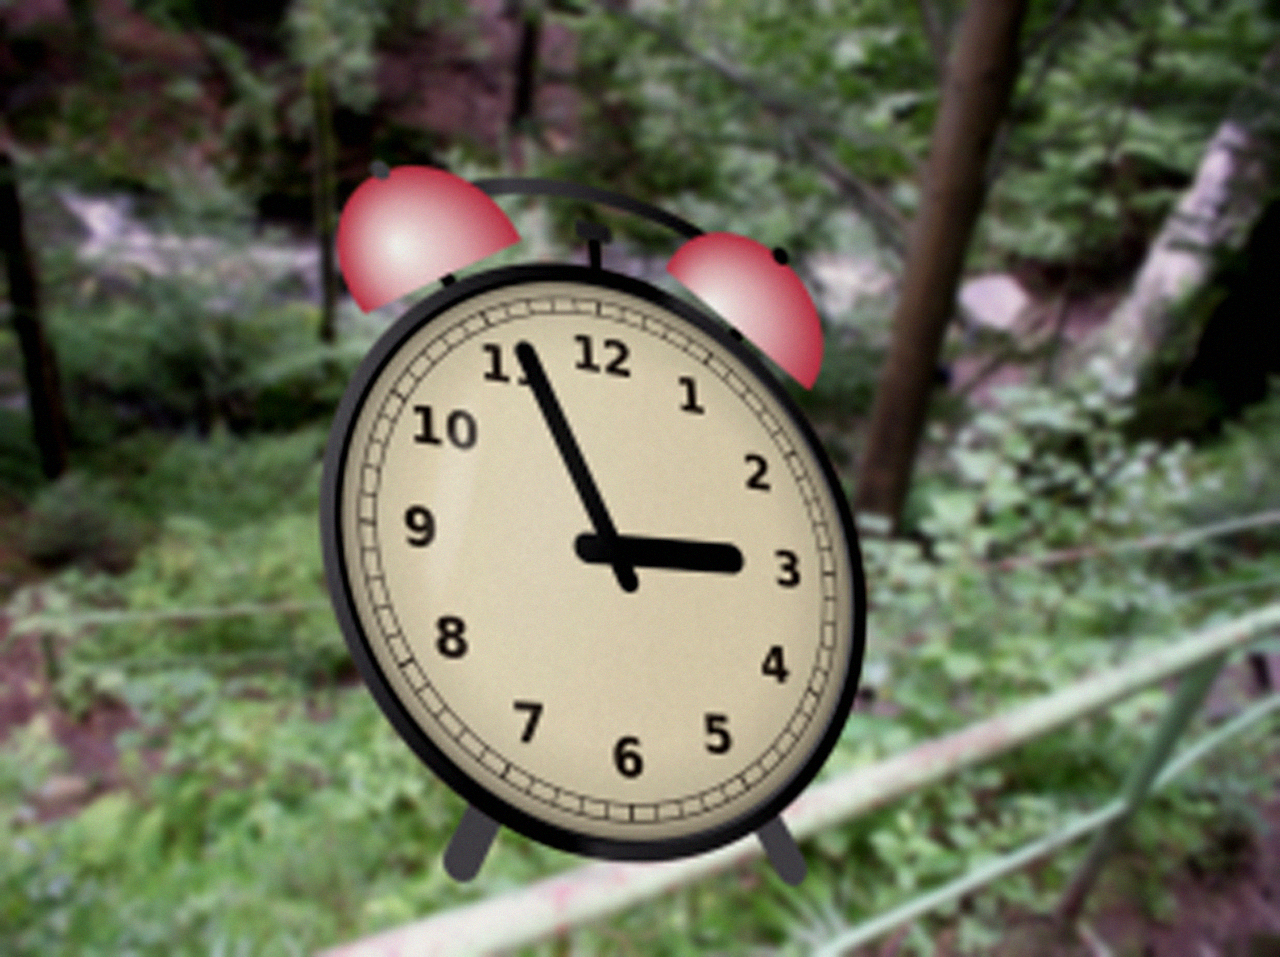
{"hour": 2, "minute": 56}
